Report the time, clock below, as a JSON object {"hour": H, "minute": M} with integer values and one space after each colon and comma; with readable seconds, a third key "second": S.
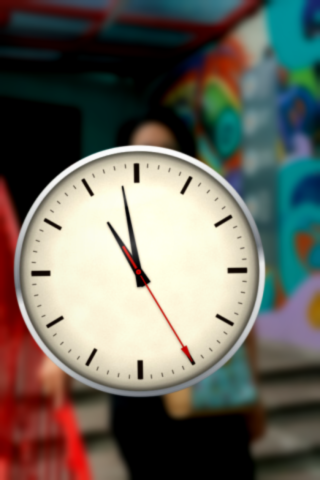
{"hour": 10, "minute": 58, "second": 25}
